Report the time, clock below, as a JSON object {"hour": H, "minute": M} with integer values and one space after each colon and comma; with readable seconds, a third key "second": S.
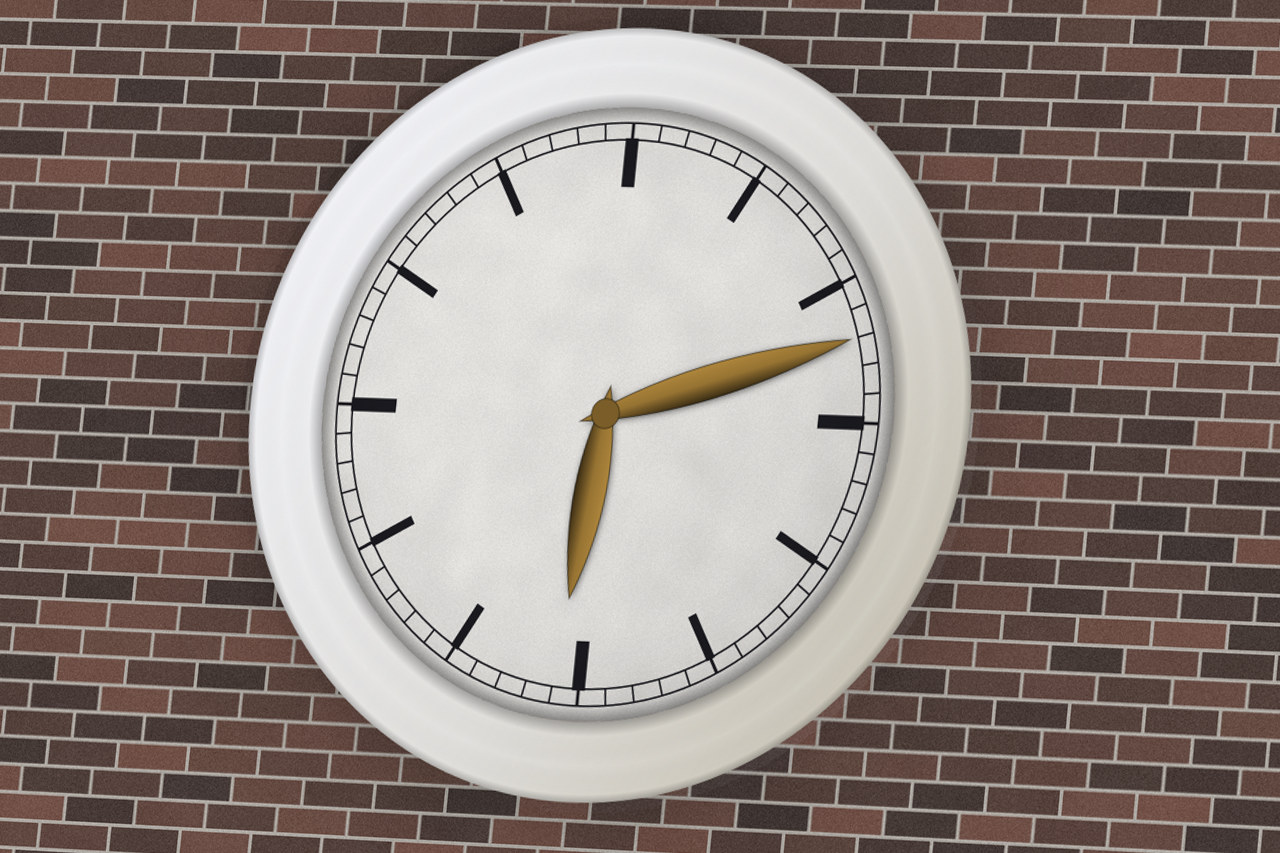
{"hour": 6, "minute": 12}
